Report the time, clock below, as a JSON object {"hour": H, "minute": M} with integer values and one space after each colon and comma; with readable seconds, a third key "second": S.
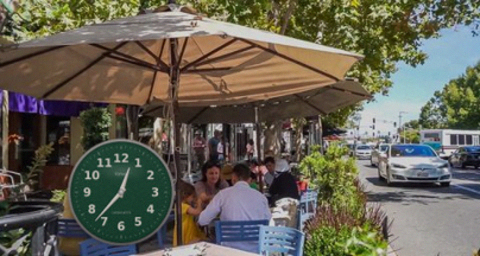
{"hour": 12, "minute": 37}
